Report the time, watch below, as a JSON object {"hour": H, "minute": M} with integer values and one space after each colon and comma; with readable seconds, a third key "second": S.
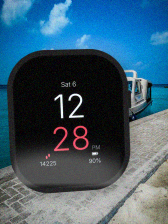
{"hour": 12, "minute": 28}
